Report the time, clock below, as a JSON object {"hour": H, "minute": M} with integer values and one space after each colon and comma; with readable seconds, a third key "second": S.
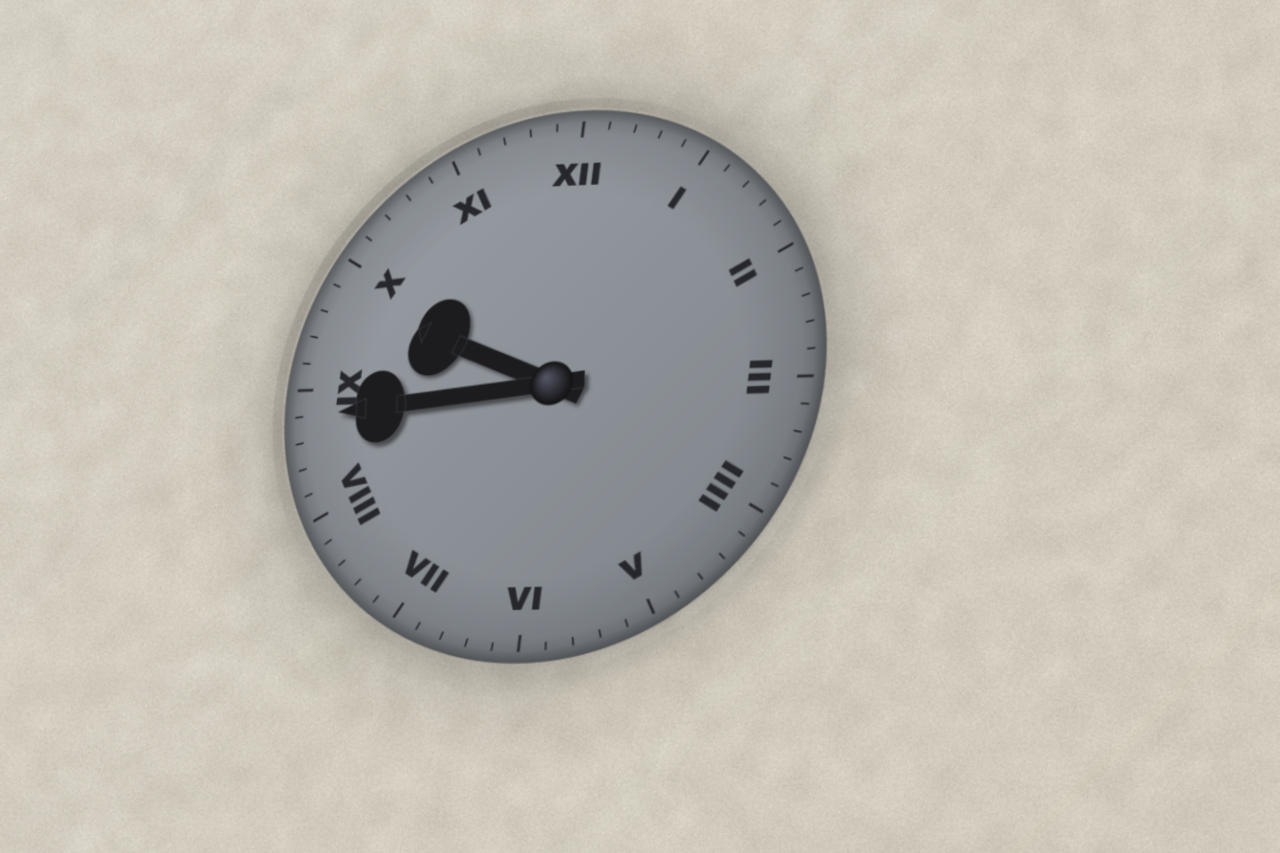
{"hour": 9, "minute": 44}
